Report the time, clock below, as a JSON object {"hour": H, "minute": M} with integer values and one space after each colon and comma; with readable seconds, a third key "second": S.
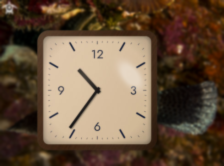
{"hour": 10, "minute": 36}
